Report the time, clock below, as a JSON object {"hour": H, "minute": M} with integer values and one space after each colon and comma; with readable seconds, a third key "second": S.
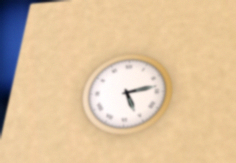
{"hour": 5, "minute": 13}
